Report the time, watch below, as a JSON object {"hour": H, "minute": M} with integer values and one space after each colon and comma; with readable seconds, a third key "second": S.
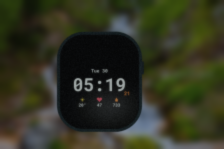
{"hour": 5, "minute": 19}
